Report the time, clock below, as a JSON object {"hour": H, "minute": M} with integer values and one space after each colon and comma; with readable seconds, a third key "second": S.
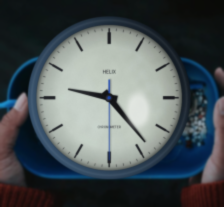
{"hour": 9, "minute": 23, "second": 30}
